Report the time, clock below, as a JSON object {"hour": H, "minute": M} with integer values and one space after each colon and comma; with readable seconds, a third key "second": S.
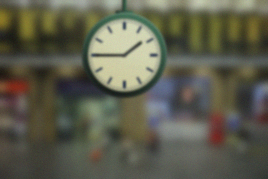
{"hour": 1, "minute": 45}
